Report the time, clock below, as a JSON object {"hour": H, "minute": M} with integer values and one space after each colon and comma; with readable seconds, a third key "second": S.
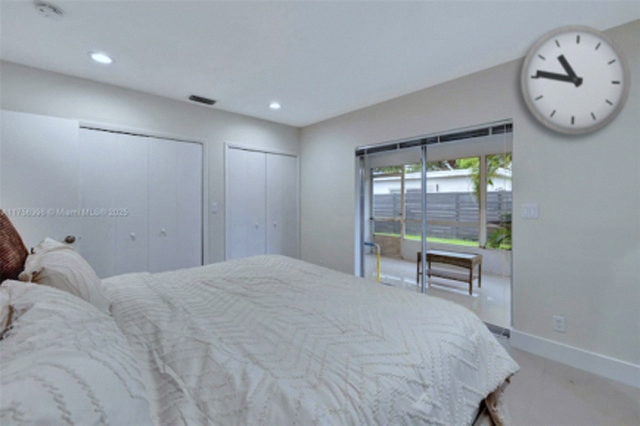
{"hour": 10, "minute": 46}
